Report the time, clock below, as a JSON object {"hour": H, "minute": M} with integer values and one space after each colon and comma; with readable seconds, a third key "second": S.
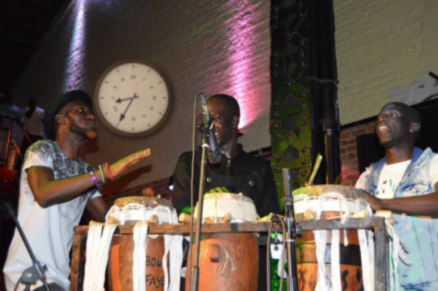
{"hour": 8, "minute": 35}
